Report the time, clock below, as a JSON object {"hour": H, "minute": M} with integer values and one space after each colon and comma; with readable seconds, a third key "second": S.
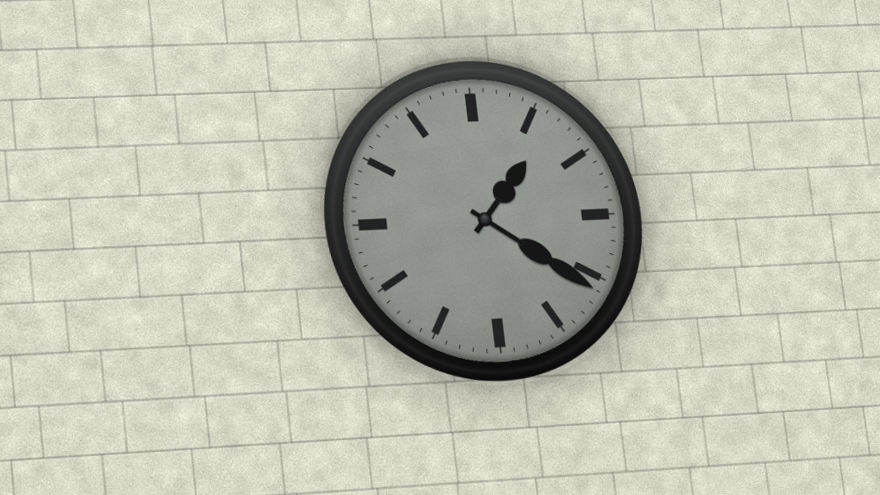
{"hour": 1, "minute": 21}
